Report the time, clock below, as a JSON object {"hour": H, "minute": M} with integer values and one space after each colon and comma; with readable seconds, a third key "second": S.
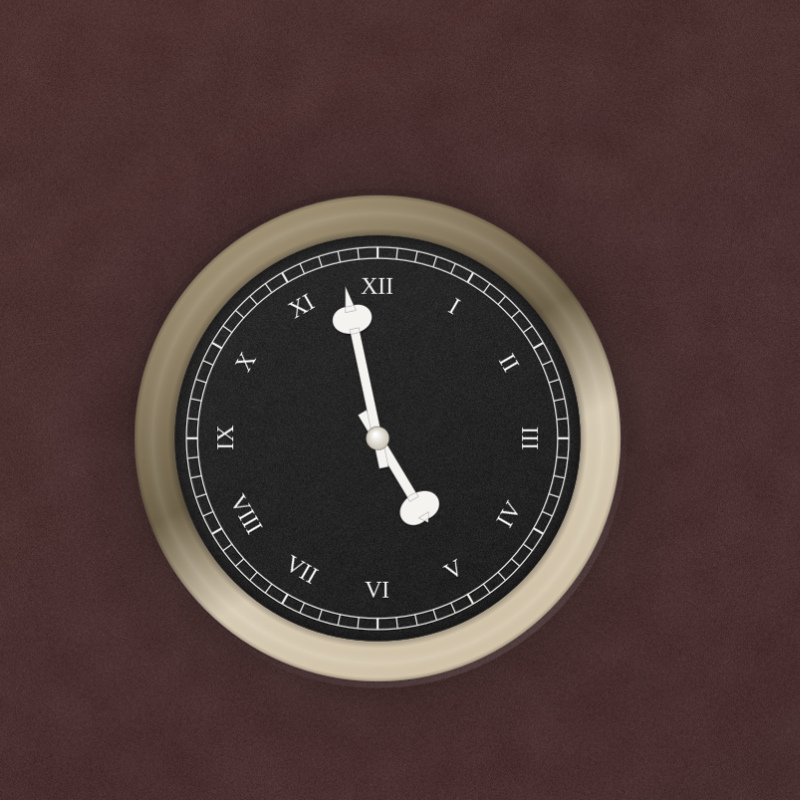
{"hour": 4, "minute": 58}
